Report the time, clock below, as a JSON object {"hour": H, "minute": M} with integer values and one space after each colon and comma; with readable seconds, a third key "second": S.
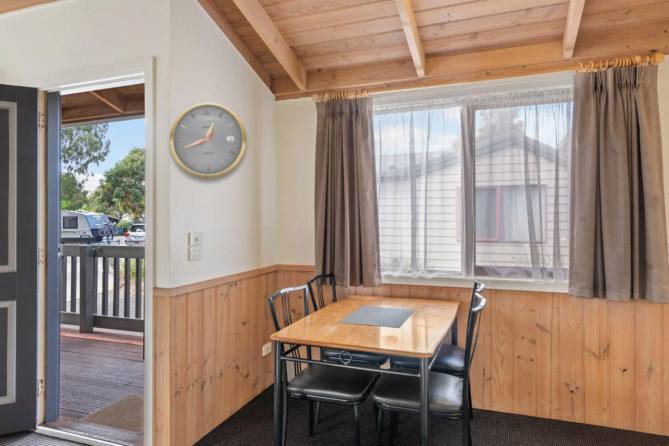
{"hour": 12, "minute": 42}
